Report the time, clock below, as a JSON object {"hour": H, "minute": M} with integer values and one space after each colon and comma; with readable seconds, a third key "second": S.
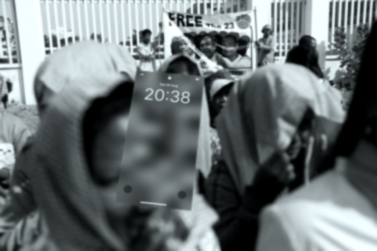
{"hour": 20, "minute": 38}
